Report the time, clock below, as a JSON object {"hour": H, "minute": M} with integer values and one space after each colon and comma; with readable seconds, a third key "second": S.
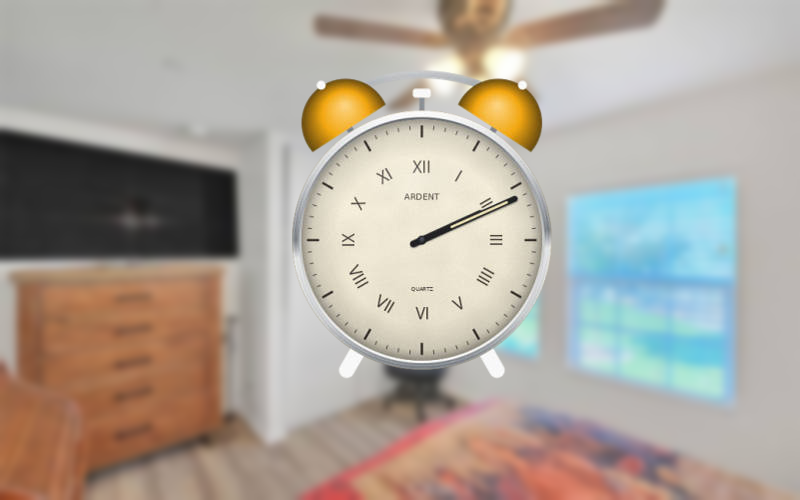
{"hour": 2, "minute": 11}
